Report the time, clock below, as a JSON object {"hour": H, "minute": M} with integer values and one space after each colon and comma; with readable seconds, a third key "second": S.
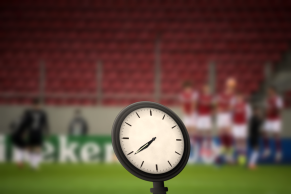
{"hour": 7, "minute": 39}
